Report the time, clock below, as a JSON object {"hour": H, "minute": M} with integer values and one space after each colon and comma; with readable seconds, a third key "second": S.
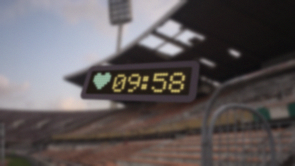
{"hour": 9, "minute": 58}
